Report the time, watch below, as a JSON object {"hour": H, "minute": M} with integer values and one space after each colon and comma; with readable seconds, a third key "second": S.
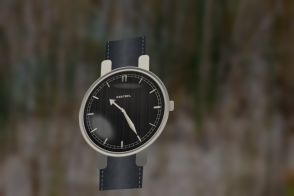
{"hour": 10, "minute": 25}
